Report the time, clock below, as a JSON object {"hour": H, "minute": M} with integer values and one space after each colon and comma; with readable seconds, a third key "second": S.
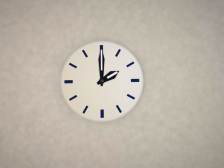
{"hour": 2, "minute": 0}
